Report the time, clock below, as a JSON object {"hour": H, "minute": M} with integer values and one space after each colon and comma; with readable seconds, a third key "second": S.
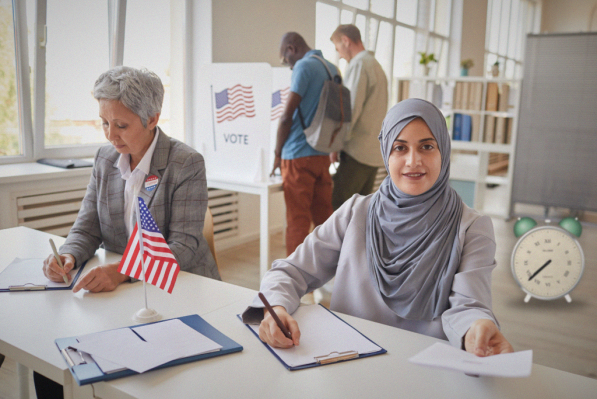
{"hour": 7, "minute": 38}
